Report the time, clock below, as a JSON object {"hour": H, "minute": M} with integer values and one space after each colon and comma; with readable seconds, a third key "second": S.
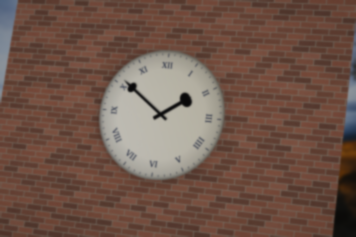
{"hour": 1, "minute": 51}
